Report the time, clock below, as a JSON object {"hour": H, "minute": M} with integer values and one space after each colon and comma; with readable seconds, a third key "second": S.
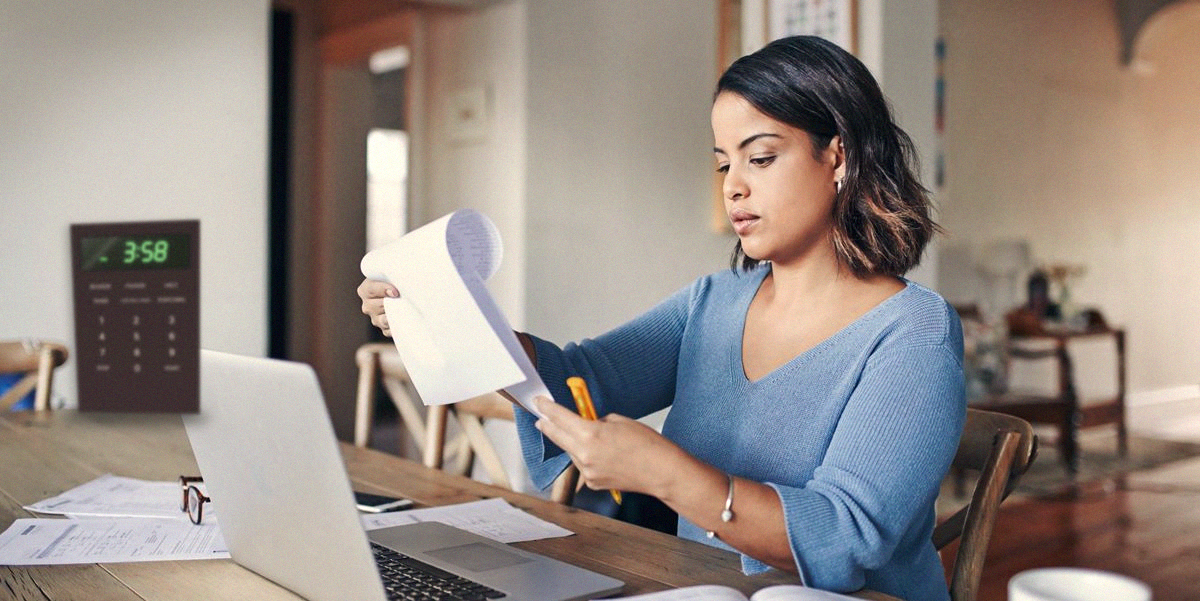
{"hour": 3, "minute": 58}
